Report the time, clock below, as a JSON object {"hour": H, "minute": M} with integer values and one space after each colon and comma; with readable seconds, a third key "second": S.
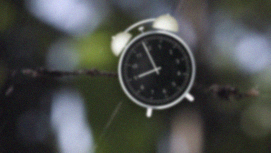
{"hour": 8, "minute": 59}
